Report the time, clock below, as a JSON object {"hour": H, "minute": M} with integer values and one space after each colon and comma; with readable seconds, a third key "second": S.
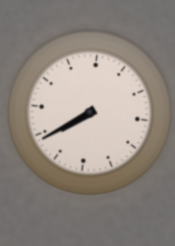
{"hour": 7, "minute": 39}
